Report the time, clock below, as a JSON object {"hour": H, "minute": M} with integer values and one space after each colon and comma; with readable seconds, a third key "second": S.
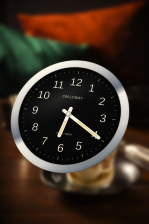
{"hour": 6, "minute": 20}
